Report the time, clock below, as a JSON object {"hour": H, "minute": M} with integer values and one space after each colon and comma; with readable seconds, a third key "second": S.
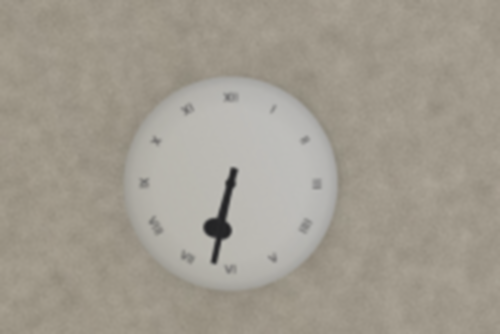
{"hour": 6, "minute": 32}
